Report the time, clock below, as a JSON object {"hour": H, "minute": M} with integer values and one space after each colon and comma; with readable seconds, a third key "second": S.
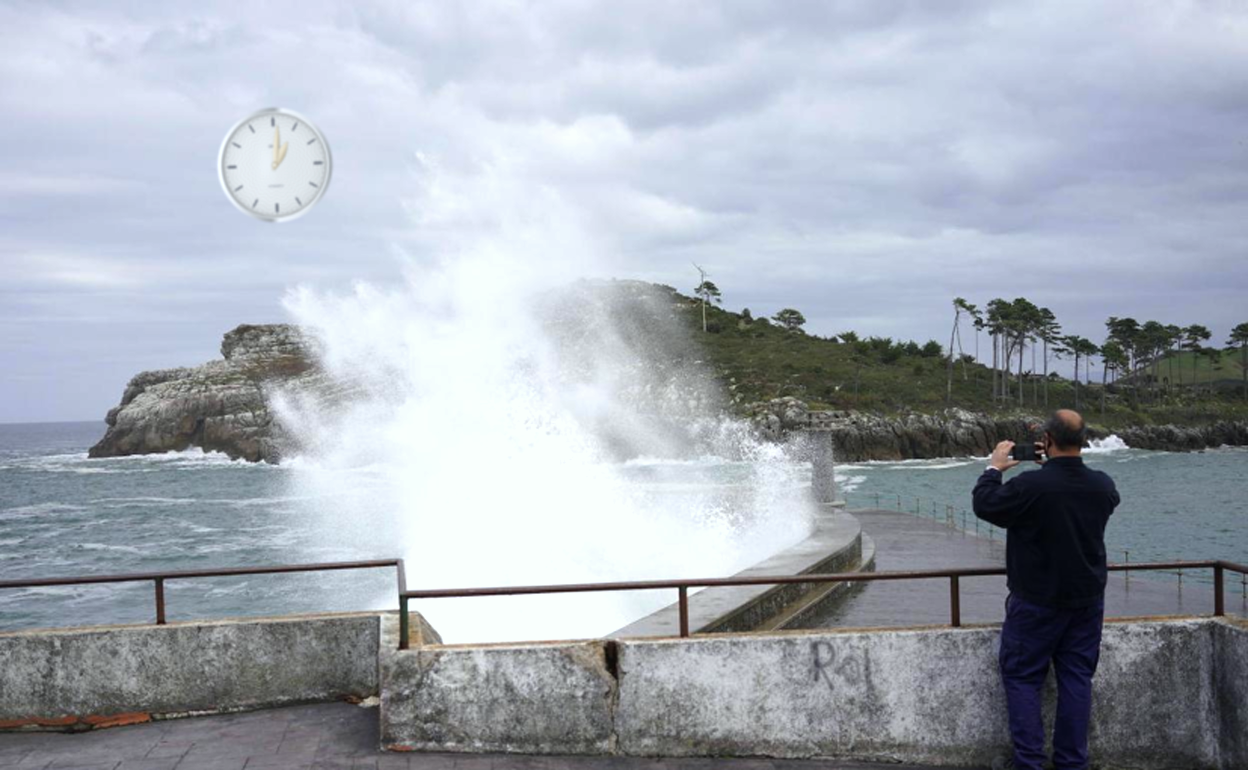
{"hour": 1, "minute": 1}
